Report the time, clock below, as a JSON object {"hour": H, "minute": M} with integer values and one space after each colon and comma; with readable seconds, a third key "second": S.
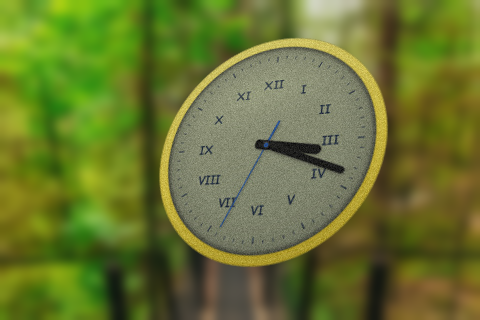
{"hour": 3, "minute": 18, "second": 34}
